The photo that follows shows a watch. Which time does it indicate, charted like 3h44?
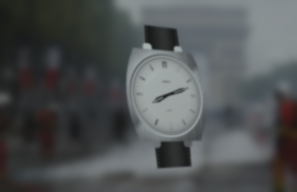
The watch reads 8h12
